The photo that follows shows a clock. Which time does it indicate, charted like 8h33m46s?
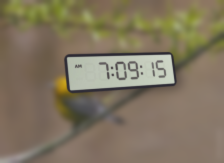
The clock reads 7h09m15s
